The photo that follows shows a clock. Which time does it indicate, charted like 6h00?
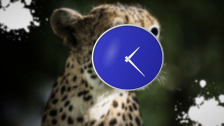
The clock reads 1h23
